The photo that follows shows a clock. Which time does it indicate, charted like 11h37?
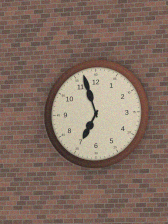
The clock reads 6h57
